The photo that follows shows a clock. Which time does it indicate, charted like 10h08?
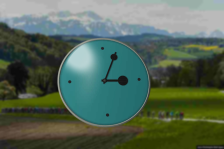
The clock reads 3h04
